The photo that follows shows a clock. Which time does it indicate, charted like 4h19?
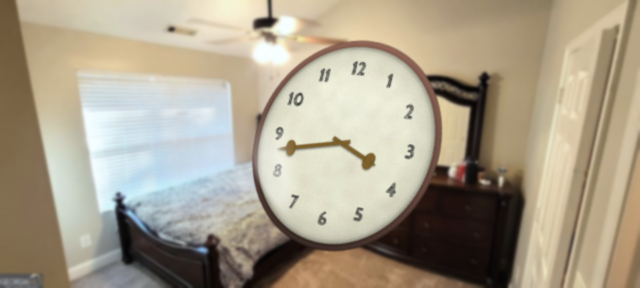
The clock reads 3h43
